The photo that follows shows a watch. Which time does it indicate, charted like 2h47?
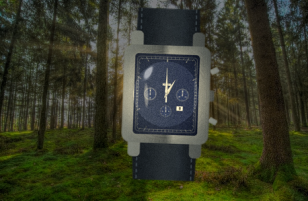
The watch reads 1h00
